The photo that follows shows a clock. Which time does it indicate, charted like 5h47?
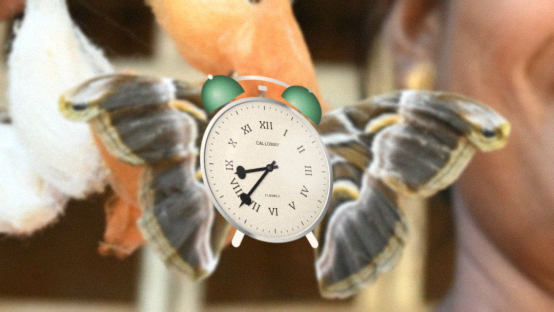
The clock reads 8h37
